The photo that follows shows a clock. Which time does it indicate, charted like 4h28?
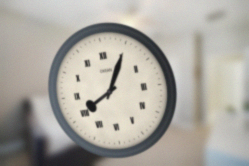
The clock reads 8h05
